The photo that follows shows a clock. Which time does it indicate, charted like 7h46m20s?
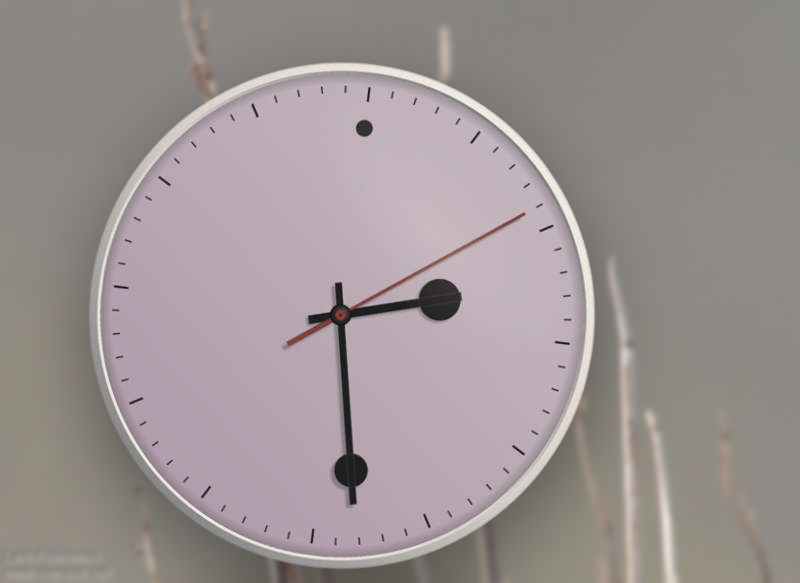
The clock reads 2h28m09s
